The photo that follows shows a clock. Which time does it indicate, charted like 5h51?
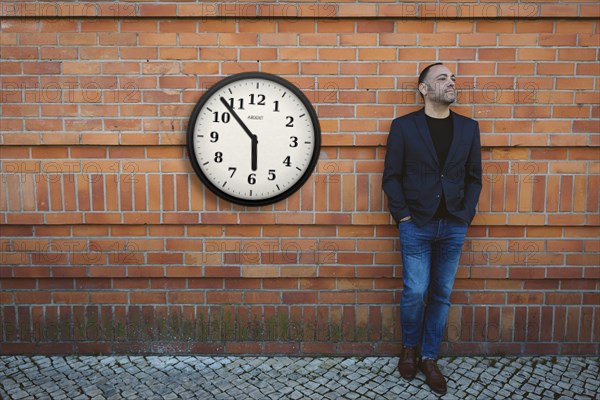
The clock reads 5h53
